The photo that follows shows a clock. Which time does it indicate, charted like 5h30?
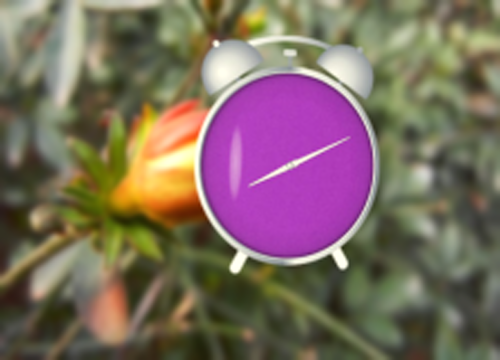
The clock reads 8h11
